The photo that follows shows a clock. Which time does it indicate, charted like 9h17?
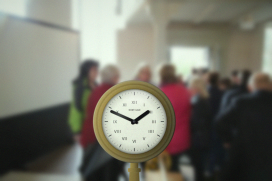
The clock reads 1h49
